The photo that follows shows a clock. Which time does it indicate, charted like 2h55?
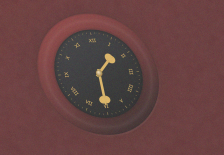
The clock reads 1h30
